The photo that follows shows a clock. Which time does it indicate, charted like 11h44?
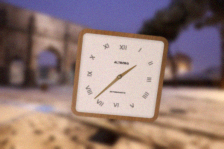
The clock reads 1h37
